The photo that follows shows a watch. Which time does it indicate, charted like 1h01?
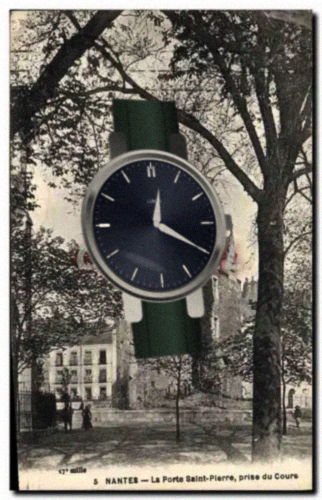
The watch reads 12h20
